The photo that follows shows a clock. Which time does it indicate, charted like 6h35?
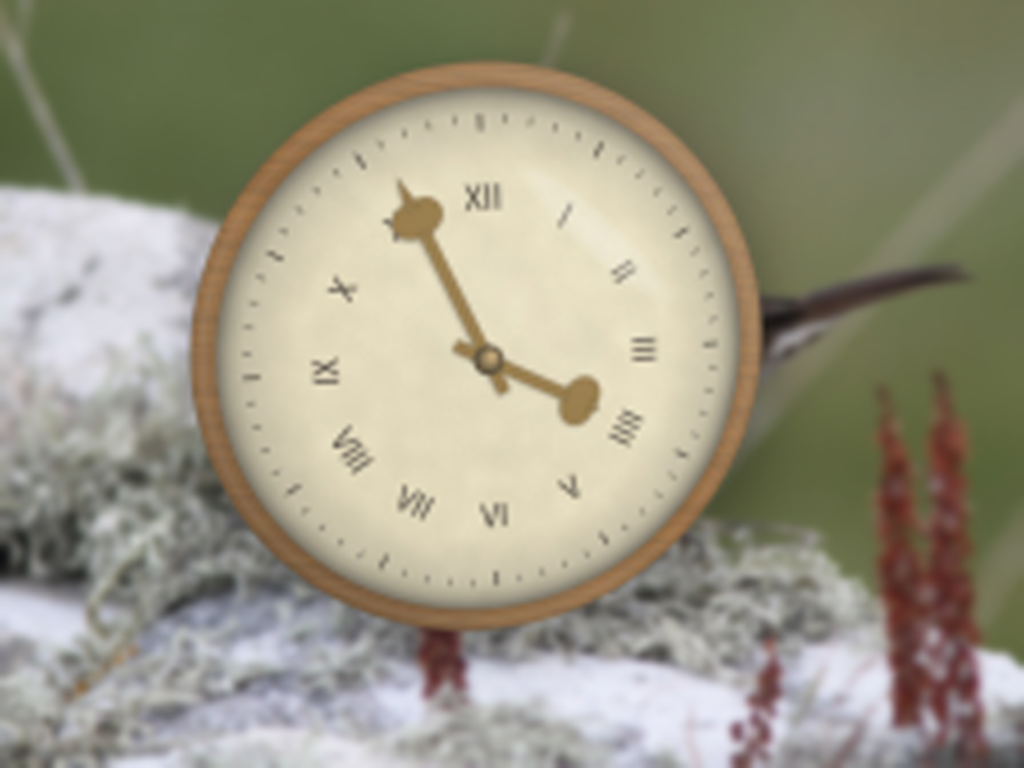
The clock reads 3h56
